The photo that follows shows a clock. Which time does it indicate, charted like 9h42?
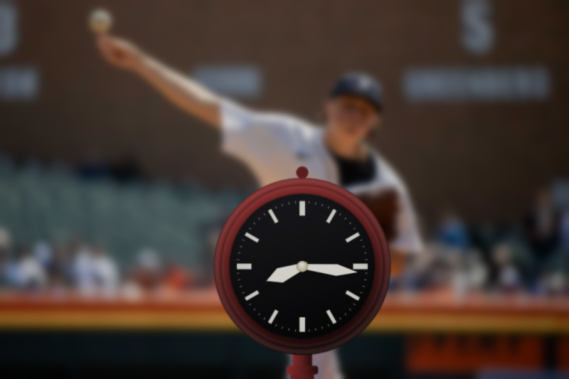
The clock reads 8h16
